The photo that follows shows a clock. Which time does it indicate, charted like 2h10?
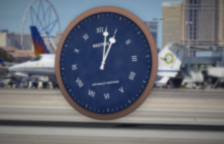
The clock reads 1h02
